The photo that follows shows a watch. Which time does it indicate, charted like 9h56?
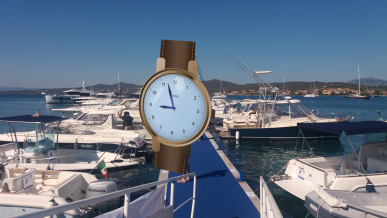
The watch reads 8h57
